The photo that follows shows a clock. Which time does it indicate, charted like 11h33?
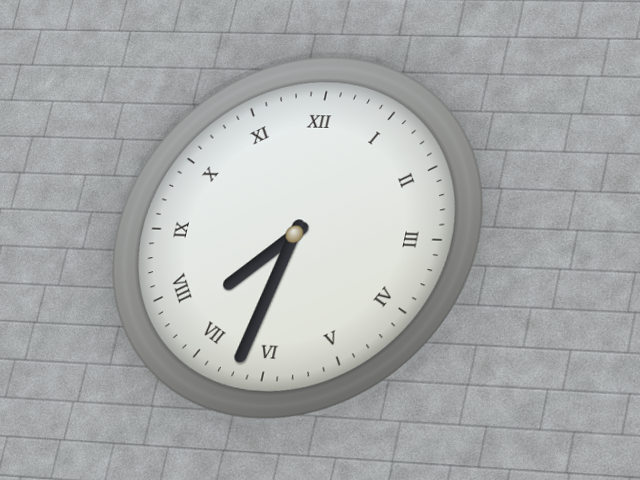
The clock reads 7h32
